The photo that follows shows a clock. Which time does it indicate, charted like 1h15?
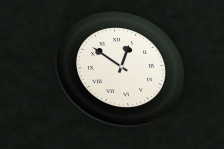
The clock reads 12h52
